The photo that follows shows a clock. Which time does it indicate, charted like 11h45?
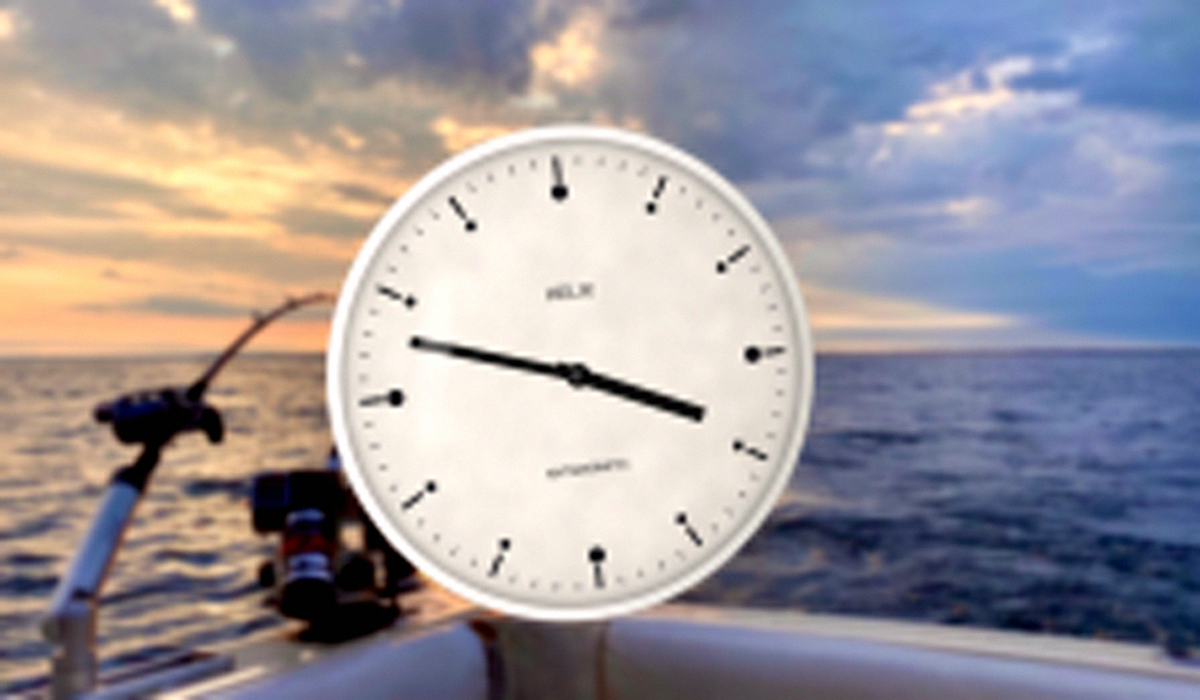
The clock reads 3h48
